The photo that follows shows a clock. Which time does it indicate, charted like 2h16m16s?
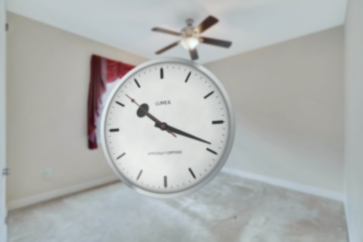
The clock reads 10h18m52s
